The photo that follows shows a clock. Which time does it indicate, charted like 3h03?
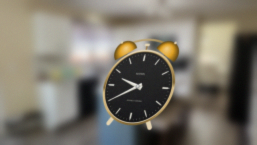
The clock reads 9h40
